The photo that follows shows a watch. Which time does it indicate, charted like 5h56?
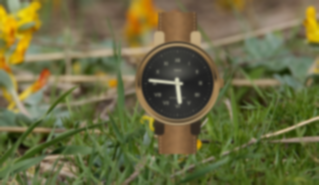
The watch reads 5h46
